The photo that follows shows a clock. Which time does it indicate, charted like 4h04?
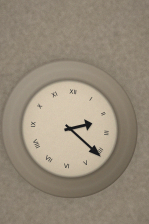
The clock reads 2h21
